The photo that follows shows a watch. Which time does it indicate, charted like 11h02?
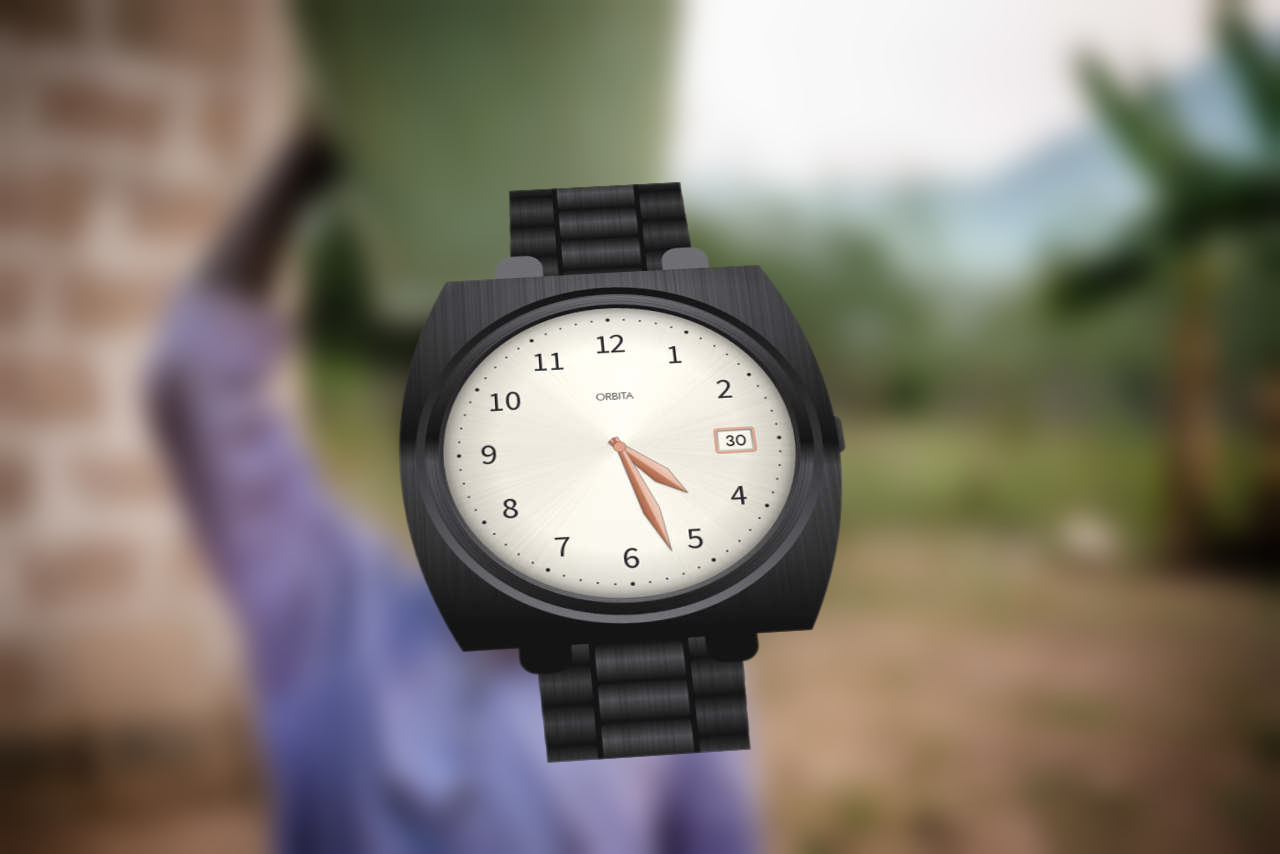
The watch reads 4h27
